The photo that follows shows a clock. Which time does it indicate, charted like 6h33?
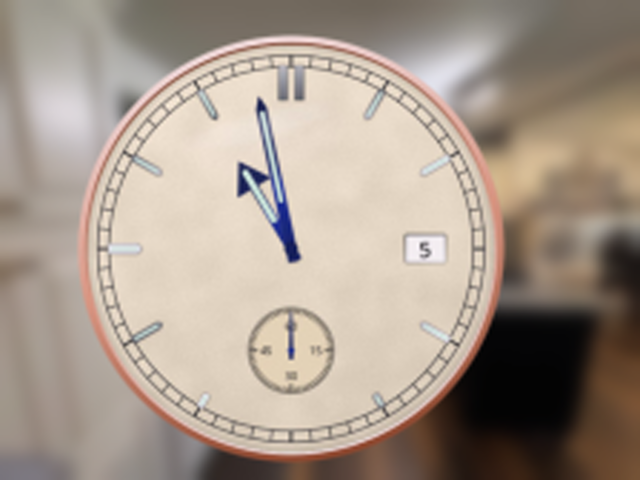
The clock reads 10h58
